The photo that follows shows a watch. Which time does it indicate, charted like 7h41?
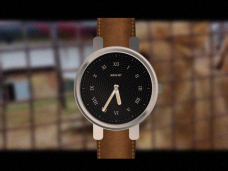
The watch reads 5h35
